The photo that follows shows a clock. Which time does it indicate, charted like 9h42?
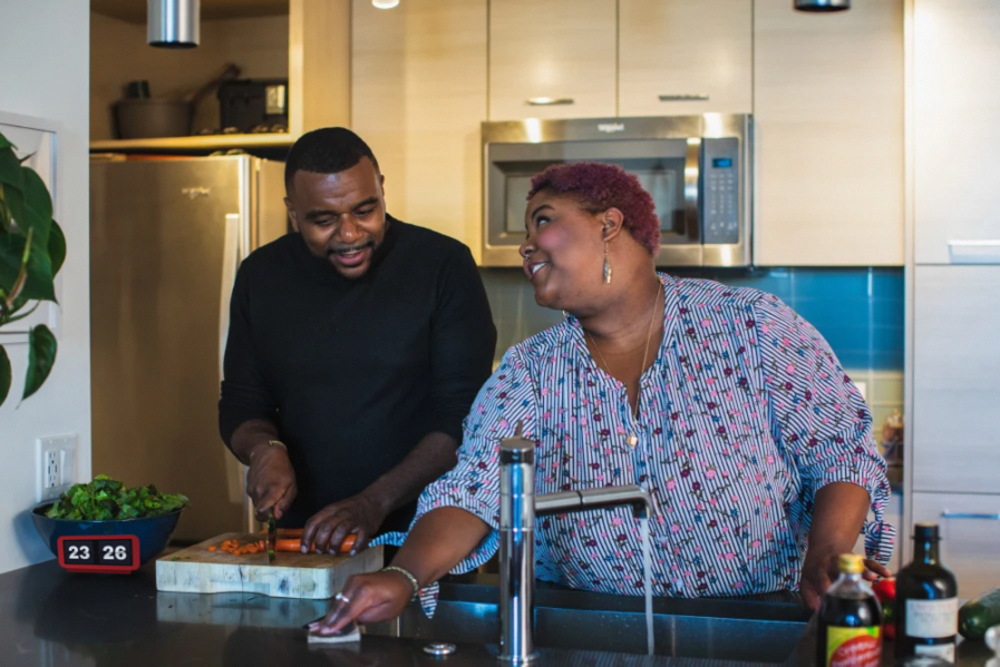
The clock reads 23h26
